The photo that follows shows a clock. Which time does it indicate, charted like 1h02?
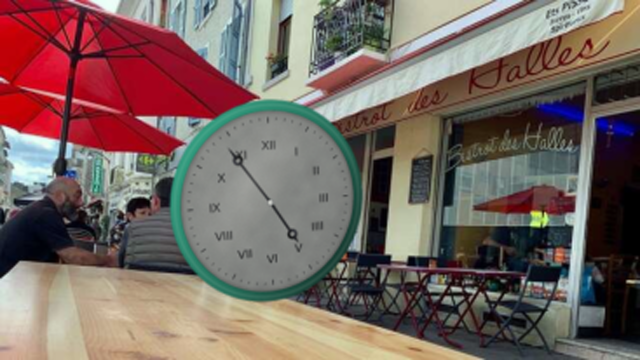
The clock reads 4h54
